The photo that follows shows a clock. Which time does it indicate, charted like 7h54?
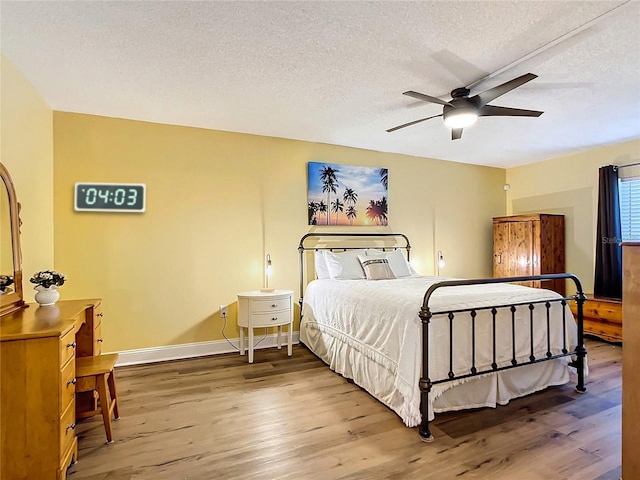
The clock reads 4h03
